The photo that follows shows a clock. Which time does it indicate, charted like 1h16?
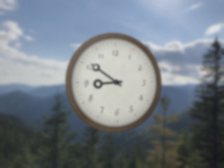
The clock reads 8h51
